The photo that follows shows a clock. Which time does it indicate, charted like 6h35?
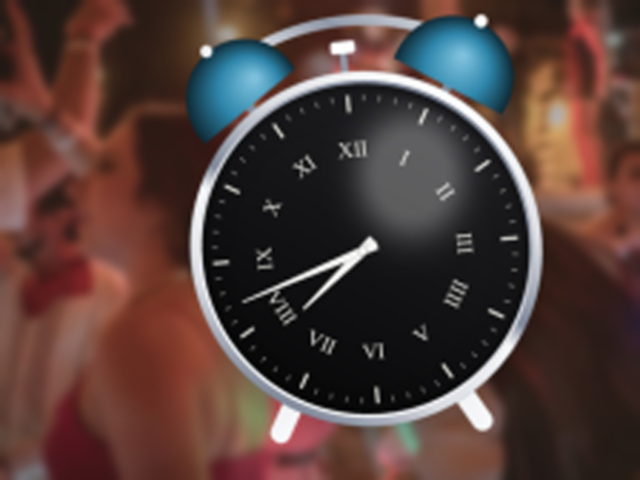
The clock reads 7h42
